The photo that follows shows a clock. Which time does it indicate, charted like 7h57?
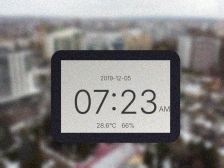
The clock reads 7h23
